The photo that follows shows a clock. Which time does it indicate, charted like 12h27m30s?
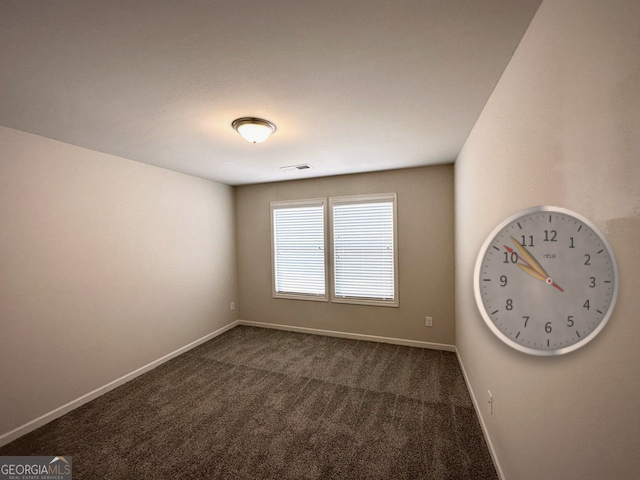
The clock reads 9h52m51s
